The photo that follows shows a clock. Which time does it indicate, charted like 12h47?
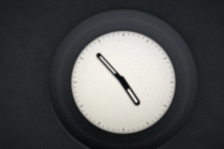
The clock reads 4h53
